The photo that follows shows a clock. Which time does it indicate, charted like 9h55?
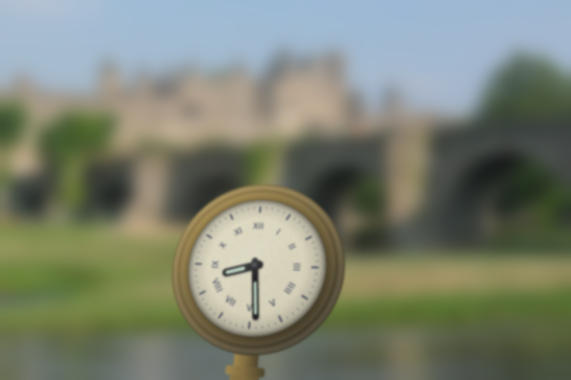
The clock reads 8h29
